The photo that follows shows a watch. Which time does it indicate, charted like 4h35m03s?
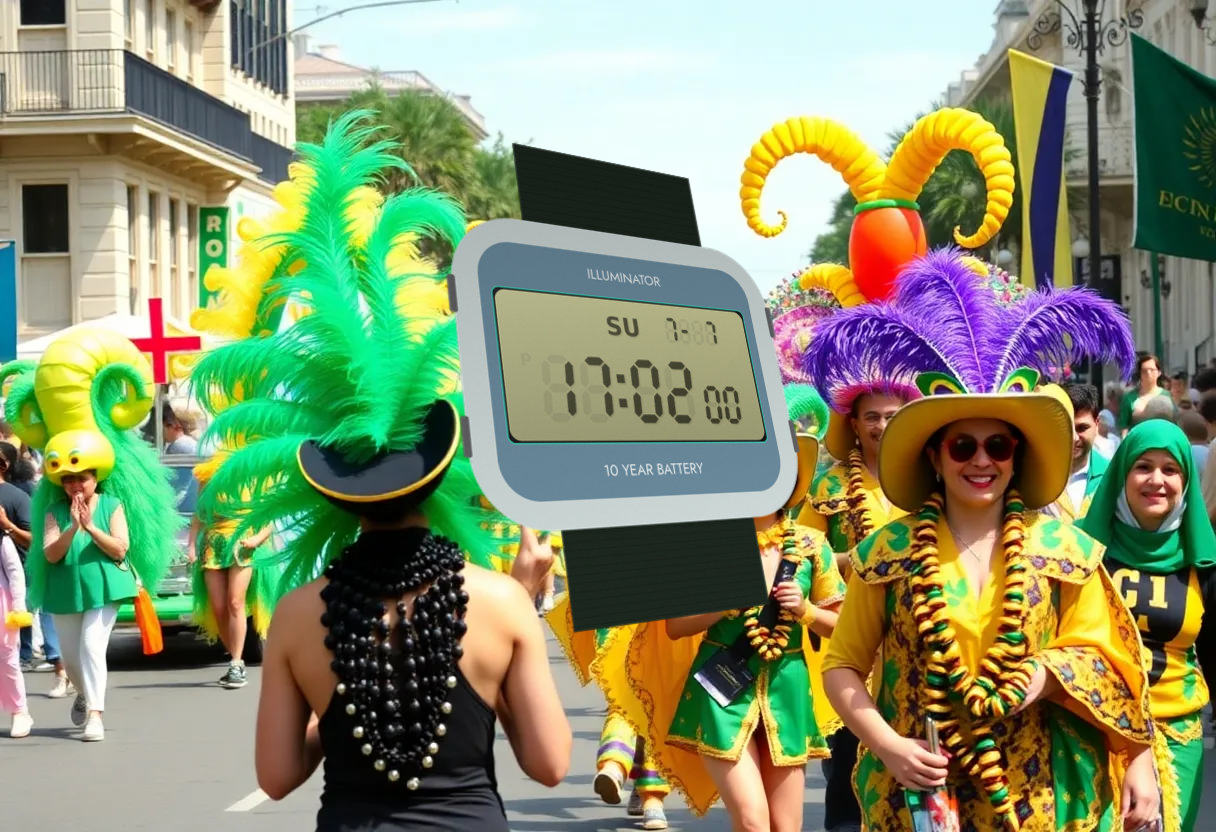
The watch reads 17h02m00s
